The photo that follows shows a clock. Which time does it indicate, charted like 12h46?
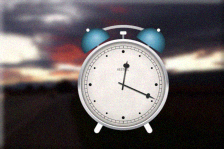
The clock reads 12h19
